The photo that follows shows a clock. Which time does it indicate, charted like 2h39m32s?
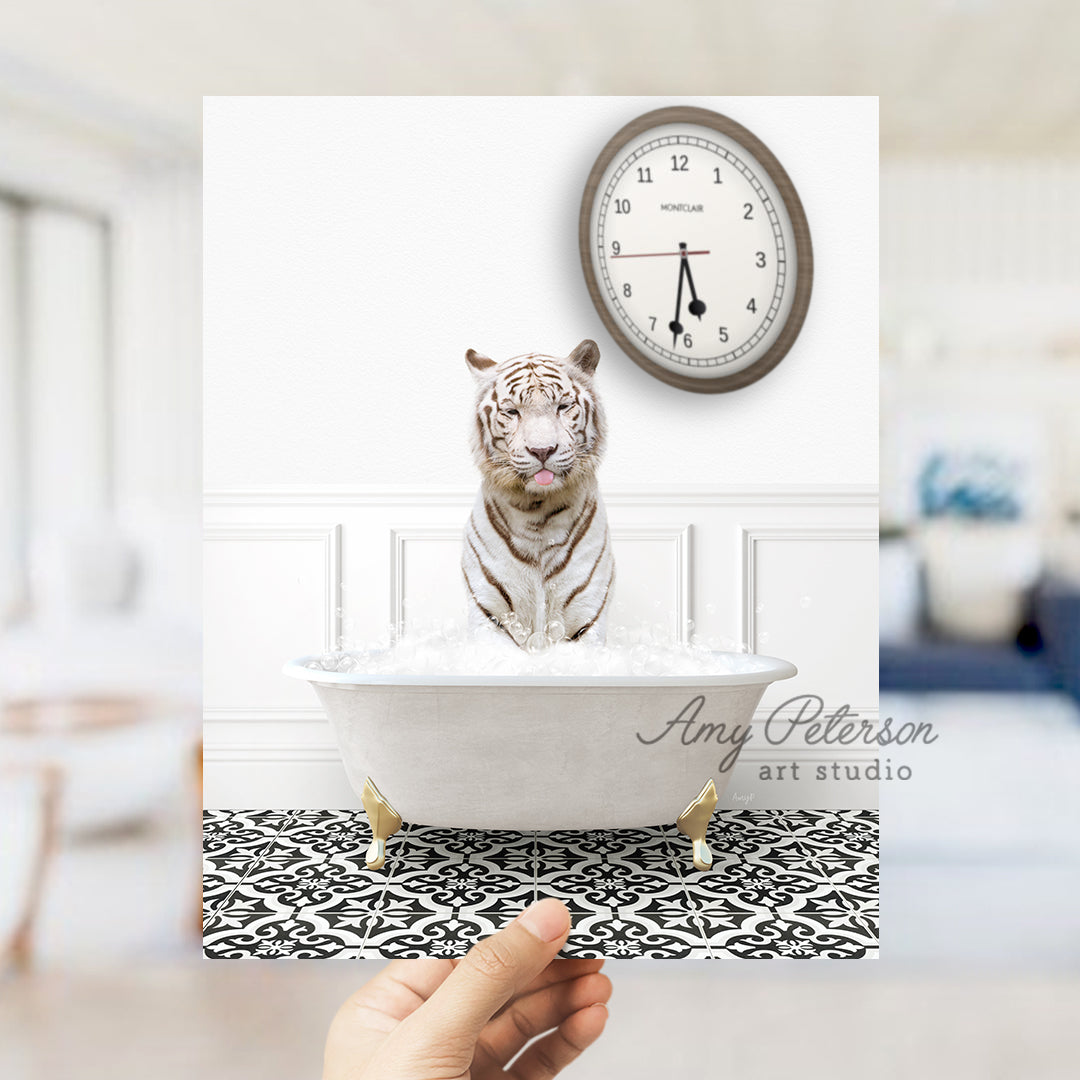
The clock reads 5h31m44s
